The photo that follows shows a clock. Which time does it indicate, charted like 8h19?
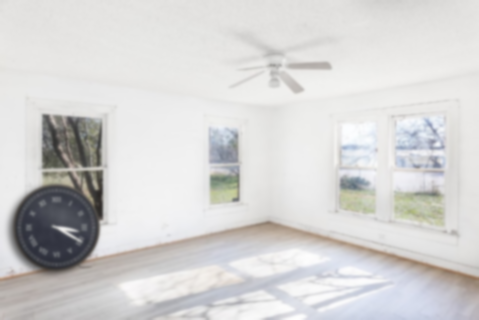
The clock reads 3h20
